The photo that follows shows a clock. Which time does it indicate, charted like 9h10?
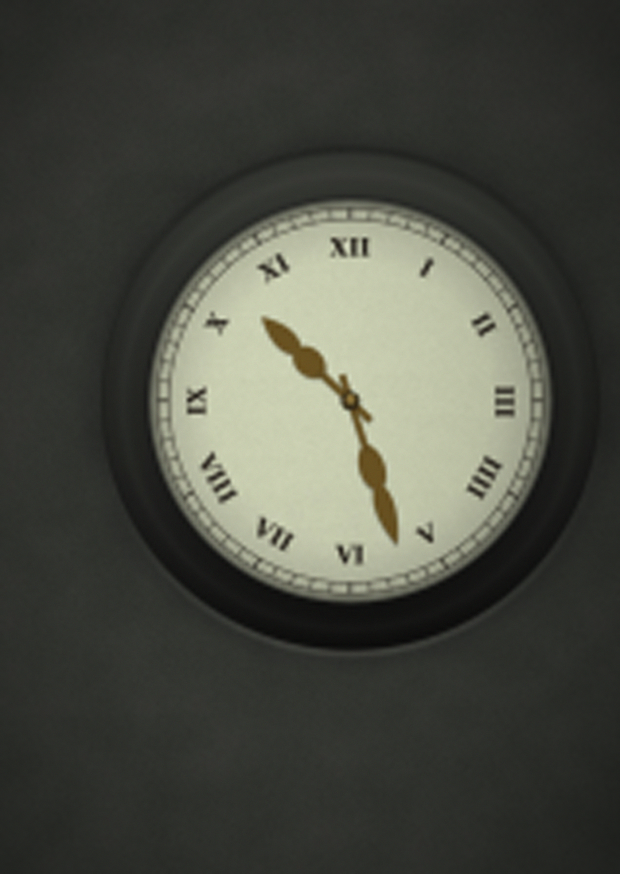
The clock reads 10h27
